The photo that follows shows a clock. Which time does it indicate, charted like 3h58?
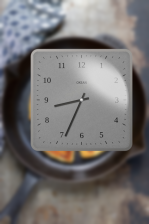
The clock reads 8h34
